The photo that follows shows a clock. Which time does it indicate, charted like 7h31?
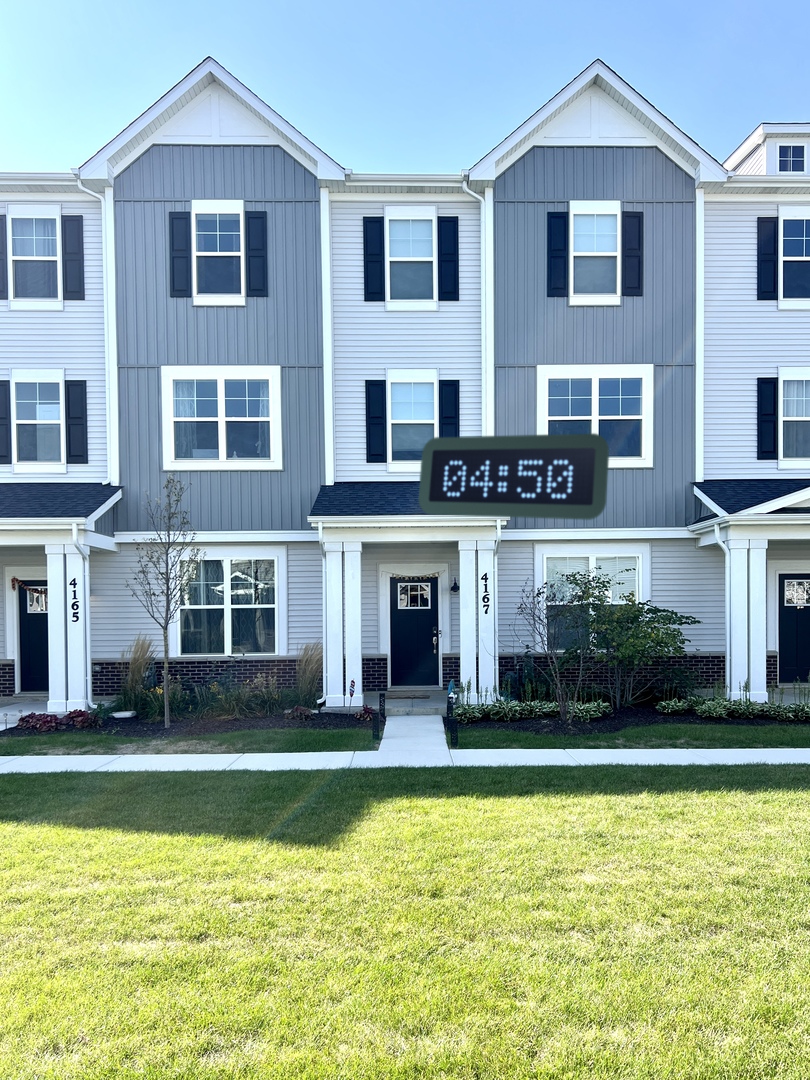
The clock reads 4h50
